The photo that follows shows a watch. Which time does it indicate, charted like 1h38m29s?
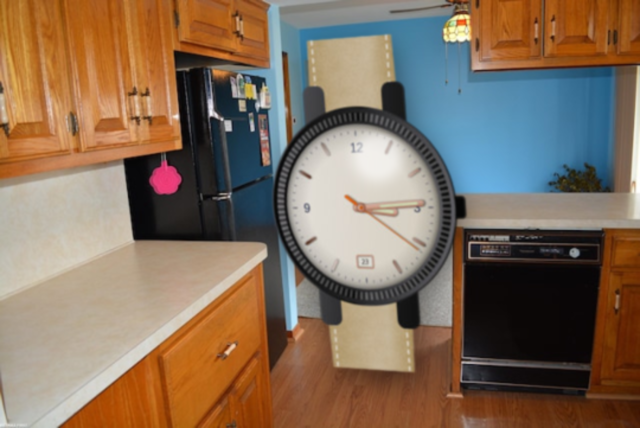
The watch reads 3h14m21s
